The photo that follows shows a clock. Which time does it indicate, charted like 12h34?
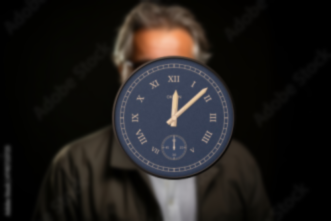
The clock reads 12h08
